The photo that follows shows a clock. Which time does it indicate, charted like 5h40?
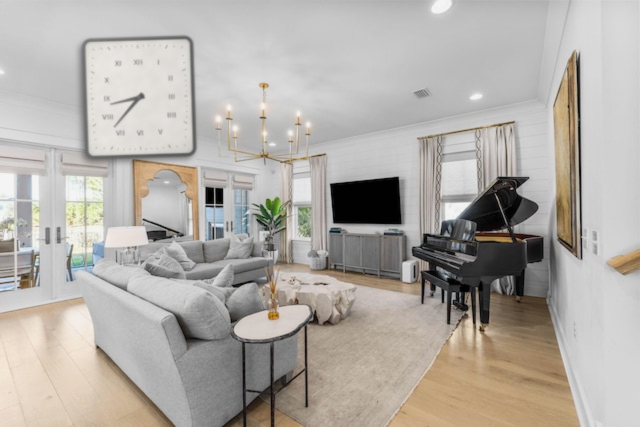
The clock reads 8h37
